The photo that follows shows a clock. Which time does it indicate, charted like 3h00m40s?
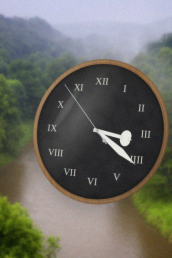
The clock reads 3h20m53s
